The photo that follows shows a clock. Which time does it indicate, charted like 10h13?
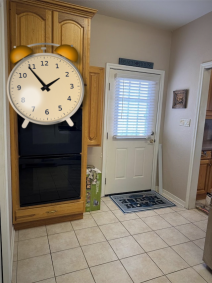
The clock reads 1h54
